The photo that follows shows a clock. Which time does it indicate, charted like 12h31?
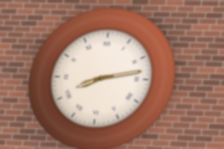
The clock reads 8h13
